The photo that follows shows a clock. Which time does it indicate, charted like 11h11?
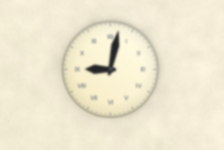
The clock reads 9h02
